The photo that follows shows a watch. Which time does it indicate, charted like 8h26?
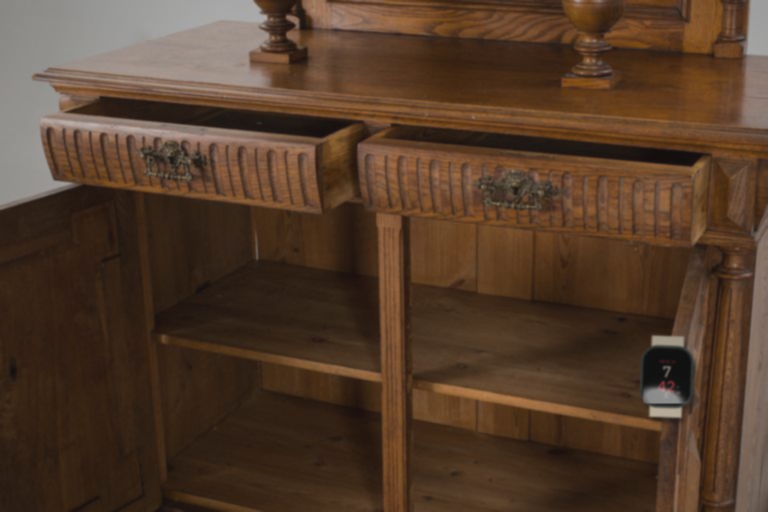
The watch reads 7h42
